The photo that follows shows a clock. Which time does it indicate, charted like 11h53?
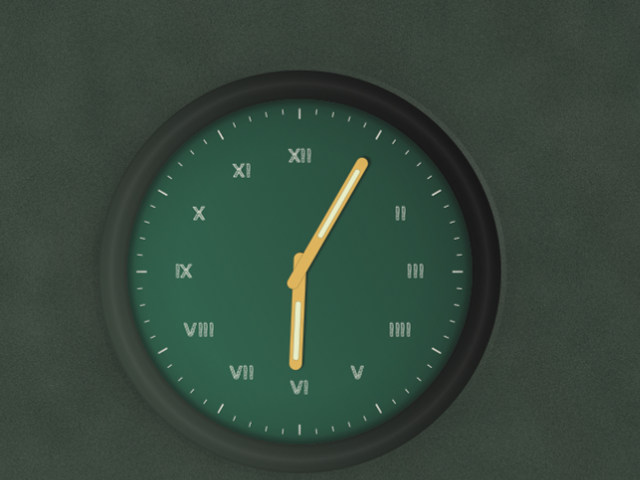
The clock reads 6h05
